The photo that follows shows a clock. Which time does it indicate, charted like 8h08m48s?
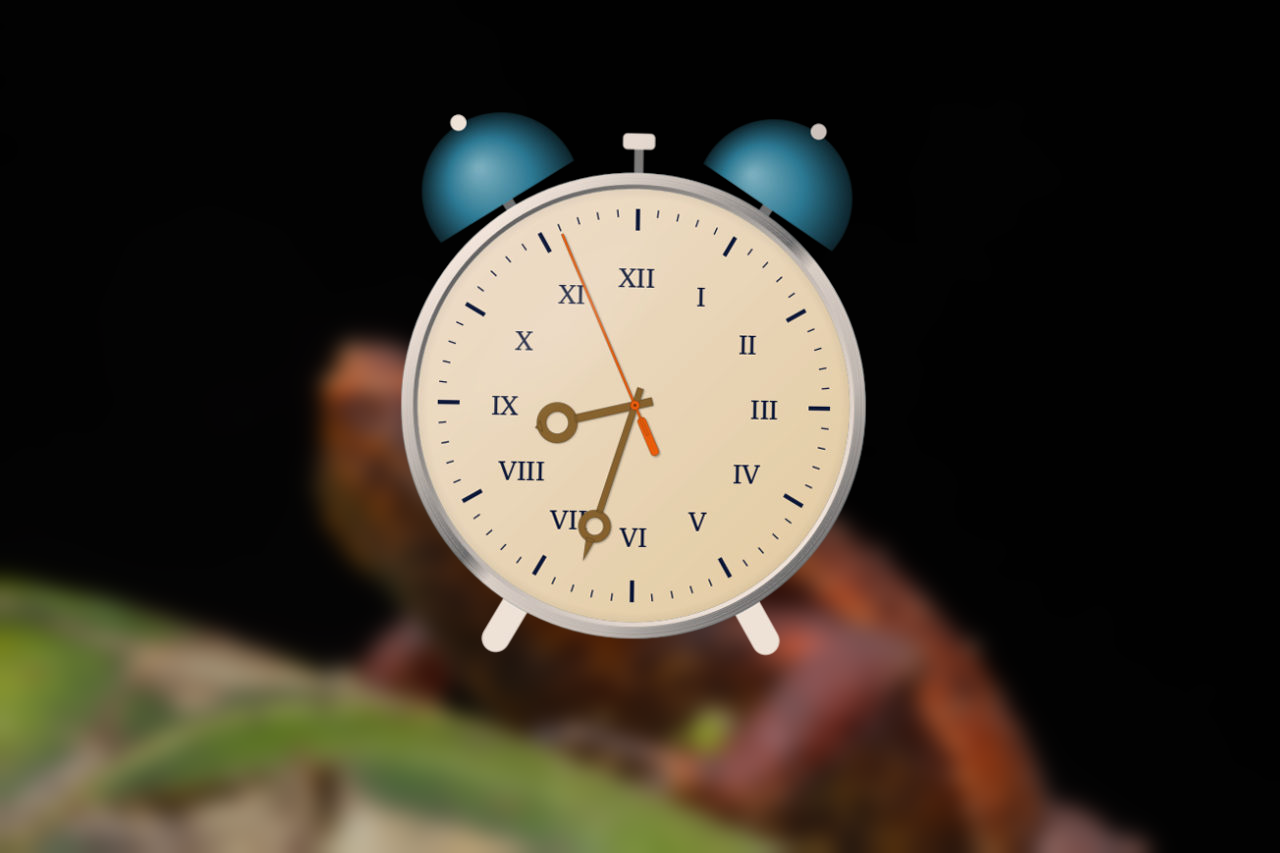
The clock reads 8h32m56s
